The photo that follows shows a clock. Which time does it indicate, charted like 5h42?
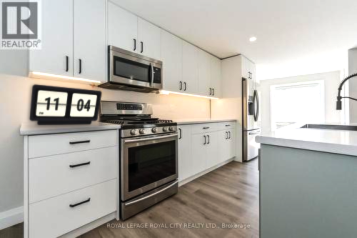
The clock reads 11h04
